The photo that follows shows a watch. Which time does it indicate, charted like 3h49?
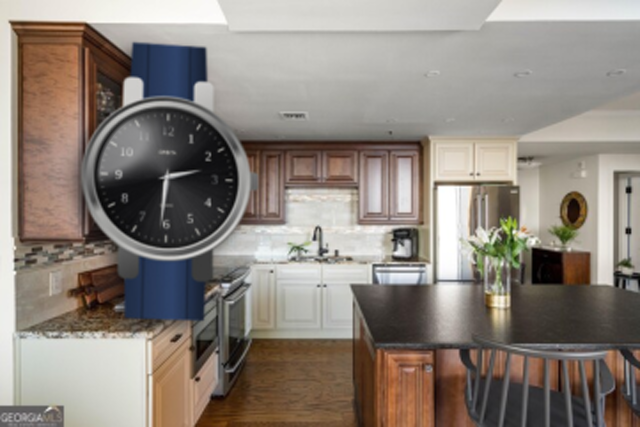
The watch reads 2h31
